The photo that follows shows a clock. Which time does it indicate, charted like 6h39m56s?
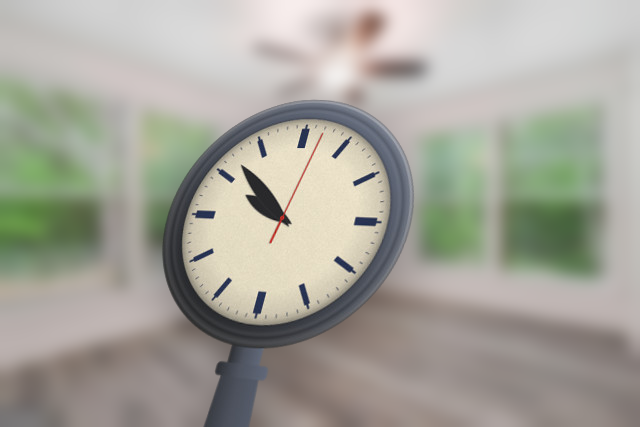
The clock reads 9h52m02s
